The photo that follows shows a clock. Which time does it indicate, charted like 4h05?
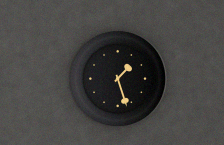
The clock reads 1h27
